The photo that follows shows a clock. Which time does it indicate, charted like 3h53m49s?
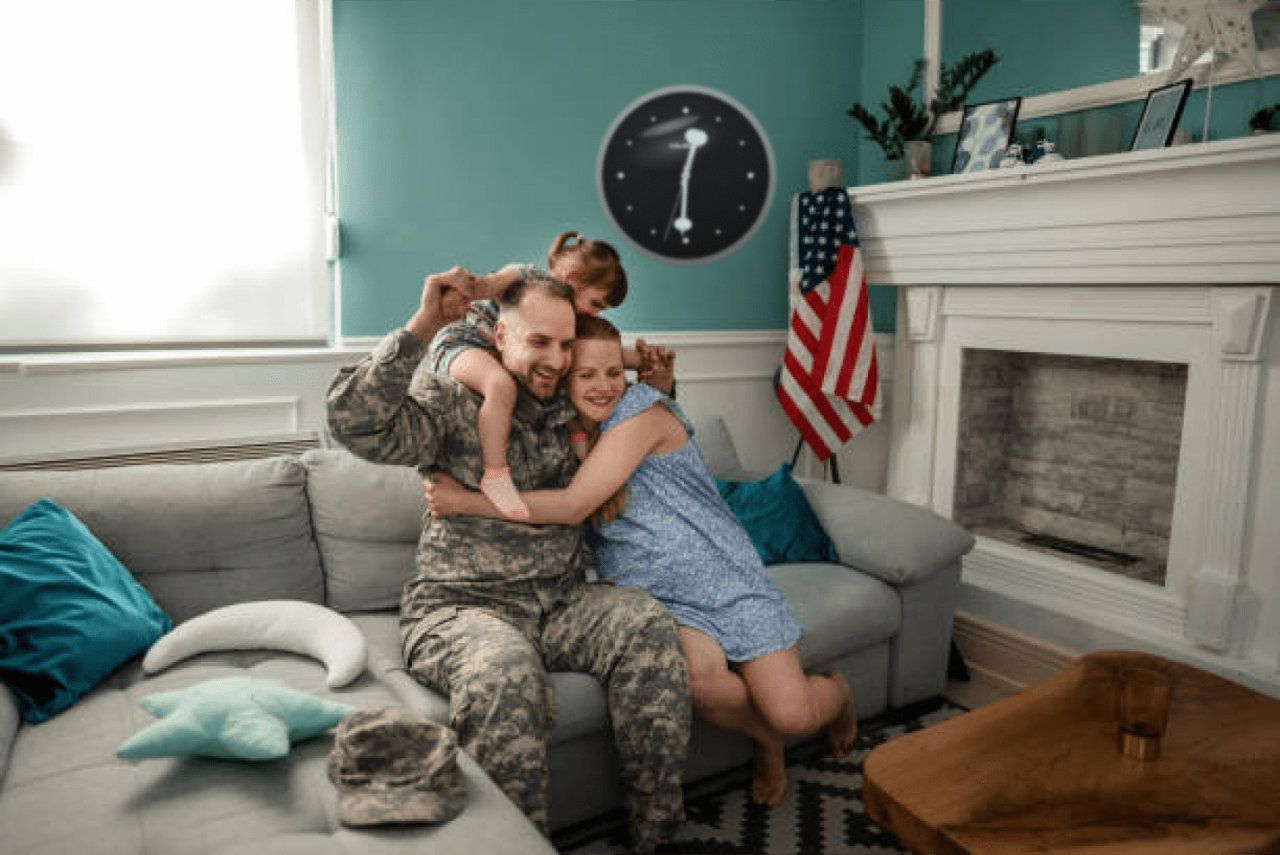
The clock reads 12h30m33s
